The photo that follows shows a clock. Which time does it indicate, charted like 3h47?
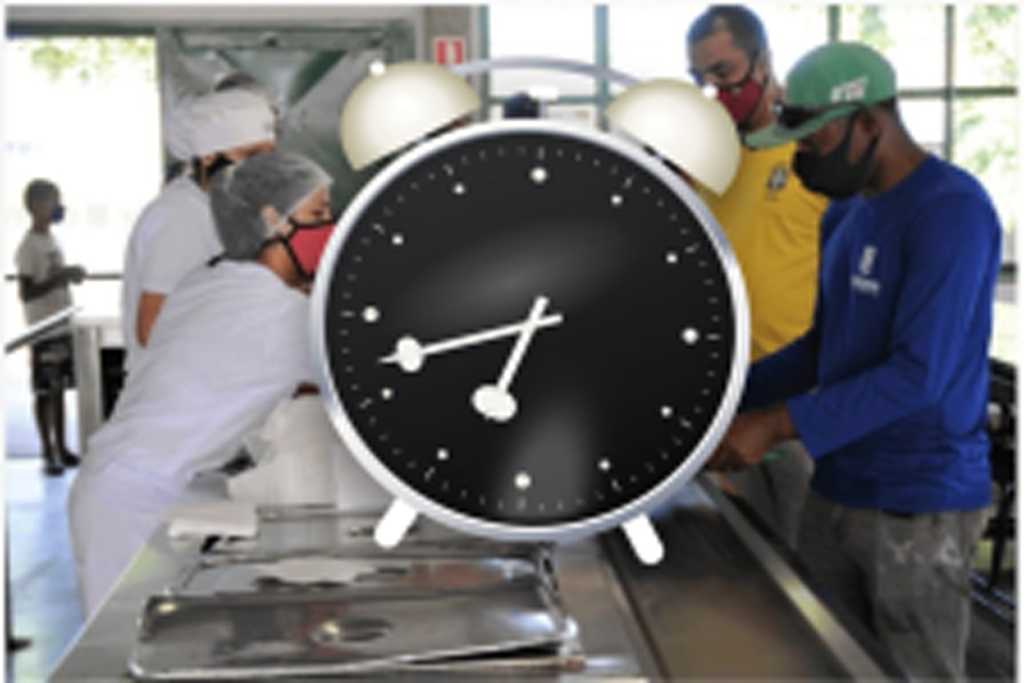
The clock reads 6h42
